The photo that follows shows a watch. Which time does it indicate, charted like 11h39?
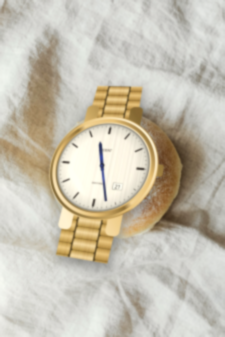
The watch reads 11h27
